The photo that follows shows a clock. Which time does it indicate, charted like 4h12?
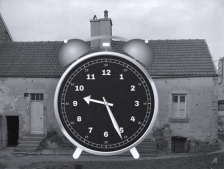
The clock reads 9h26
